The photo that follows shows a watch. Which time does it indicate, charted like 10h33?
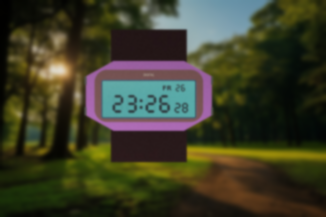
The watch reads 23h26
